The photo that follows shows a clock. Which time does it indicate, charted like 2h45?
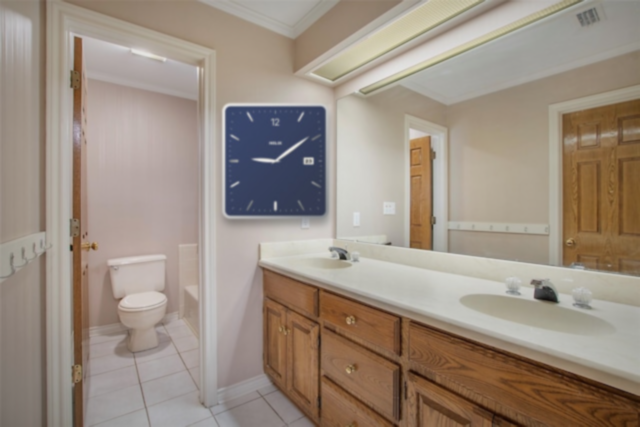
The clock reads 9h09
